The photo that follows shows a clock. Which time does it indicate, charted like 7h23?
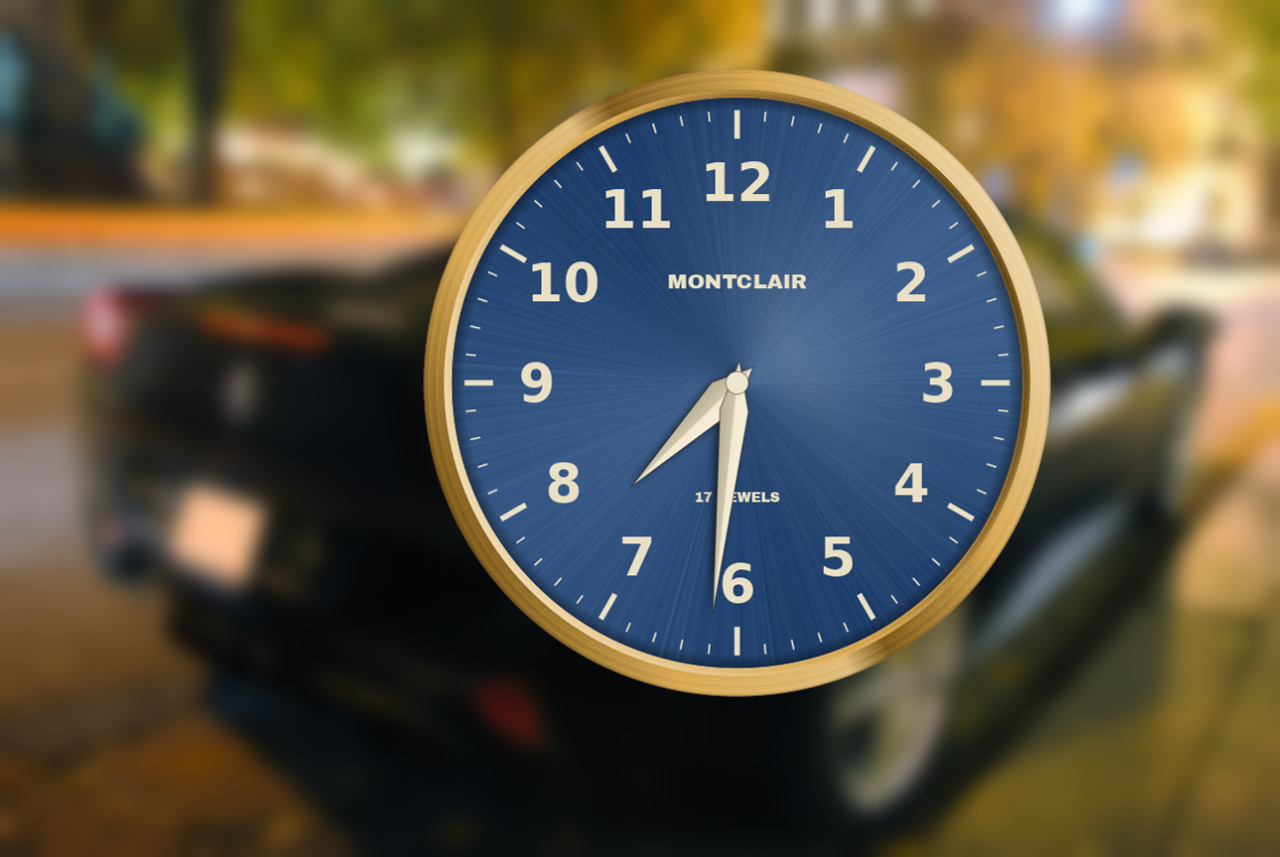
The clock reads 7h31
